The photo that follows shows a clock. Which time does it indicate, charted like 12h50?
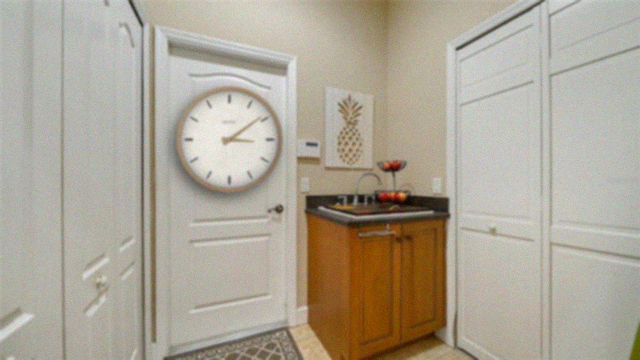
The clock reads 3h09
